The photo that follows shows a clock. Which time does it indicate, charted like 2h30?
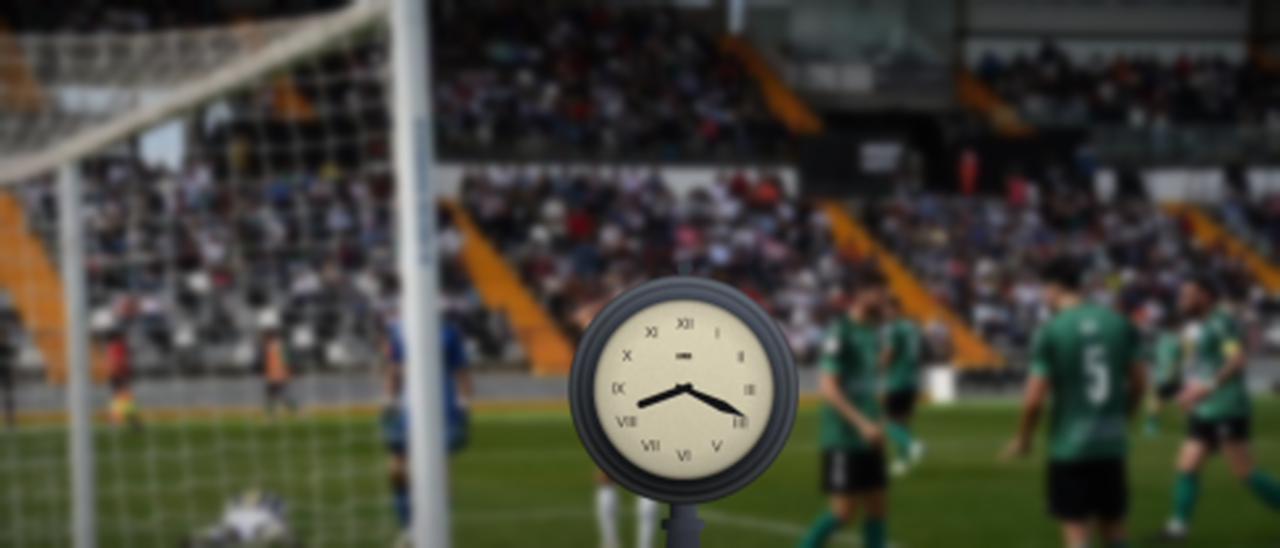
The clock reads 8h19
